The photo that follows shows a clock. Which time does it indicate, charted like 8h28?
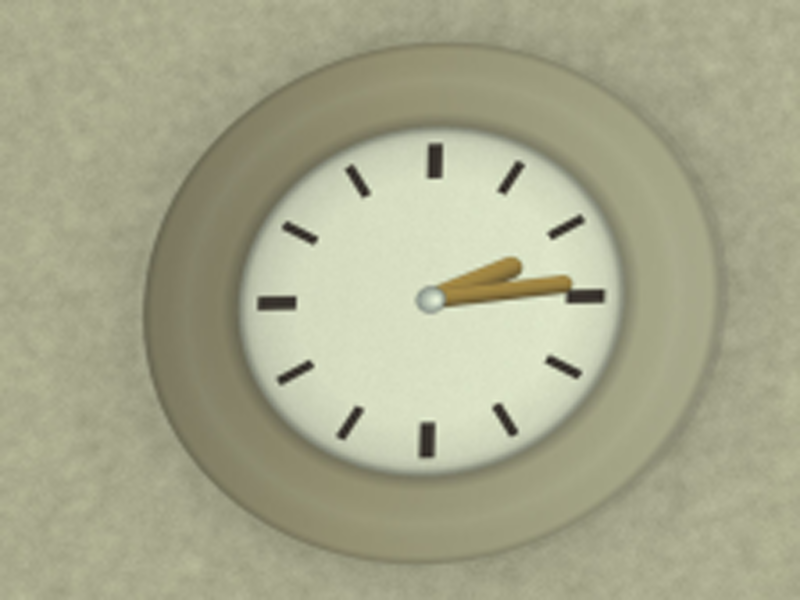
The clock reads 2h14
